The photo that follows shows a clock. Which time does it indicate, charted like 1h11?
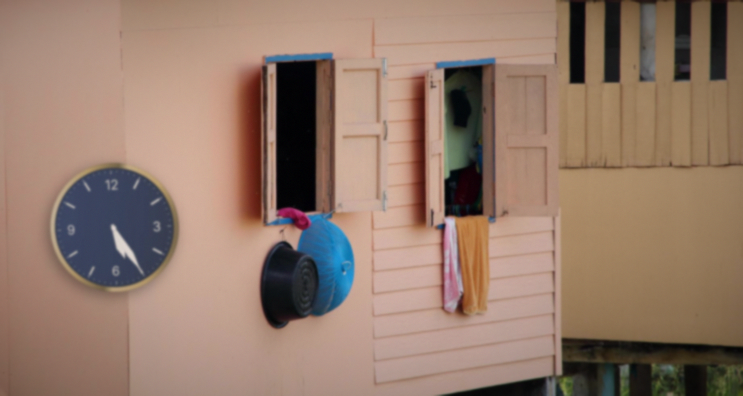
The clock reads 5h25
